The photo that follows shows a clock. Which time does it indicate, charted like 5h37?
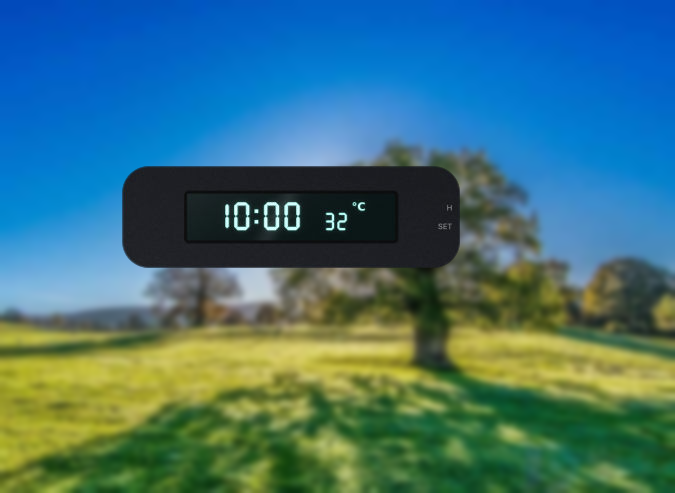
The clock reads 10h00
